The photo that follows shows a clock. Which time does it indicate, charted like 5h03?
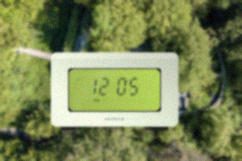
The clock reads 12h05
